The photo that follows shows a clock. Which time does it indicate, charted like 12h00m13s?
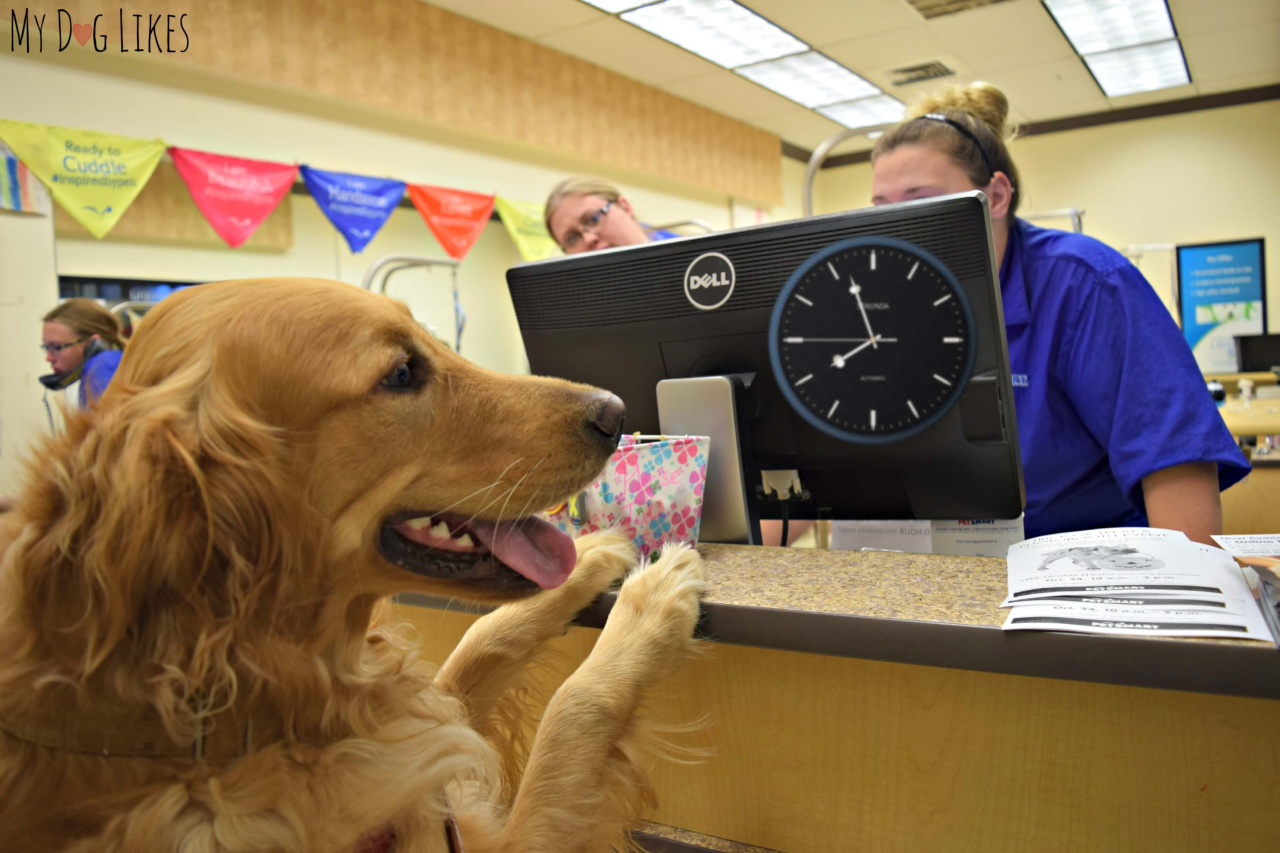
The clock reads 7h56m45s
